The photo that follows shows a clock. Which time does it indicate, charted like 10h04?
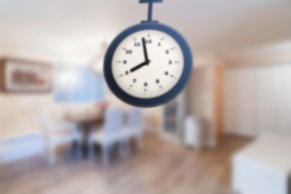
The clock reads 7h58
